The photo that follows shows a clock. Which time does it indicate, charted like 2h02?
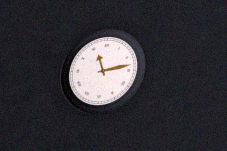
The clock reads 11h13
